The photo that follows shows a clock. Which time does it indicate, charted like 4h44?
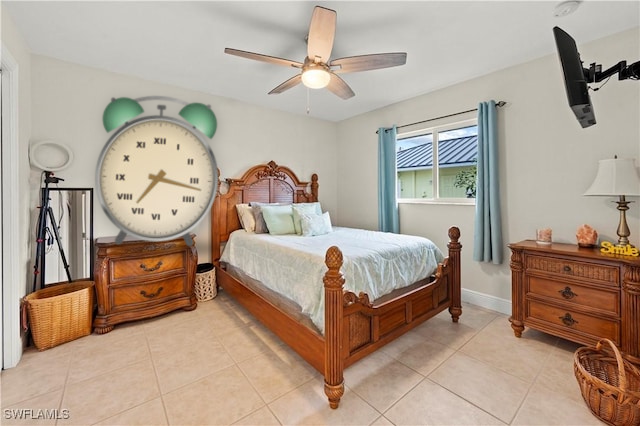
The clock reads 7h17
